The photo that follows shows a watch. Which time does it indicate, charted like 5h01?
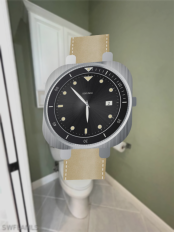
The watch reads 5h53
